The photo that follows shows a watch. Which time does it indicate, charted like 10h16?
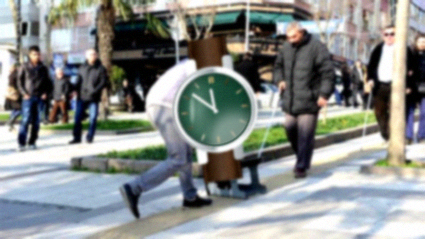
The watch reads 11h52
